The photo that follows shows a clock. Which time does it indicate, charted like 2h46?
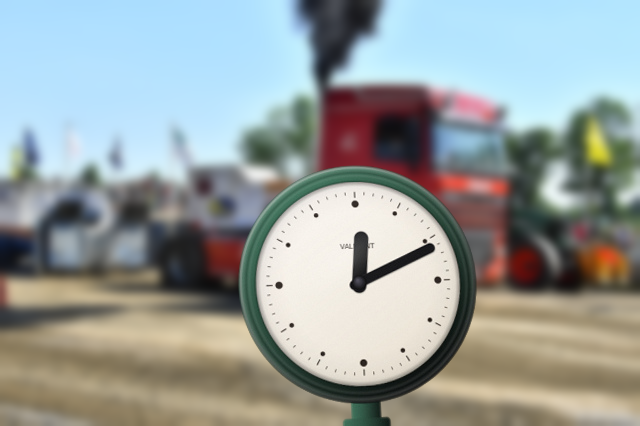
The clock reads 12h11
